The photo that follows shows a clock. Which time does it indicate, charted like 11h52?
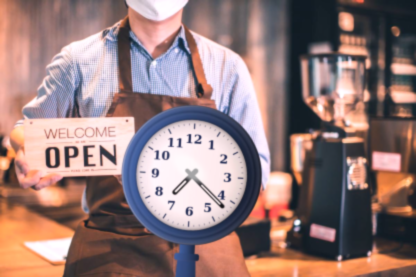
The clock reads 7h22
